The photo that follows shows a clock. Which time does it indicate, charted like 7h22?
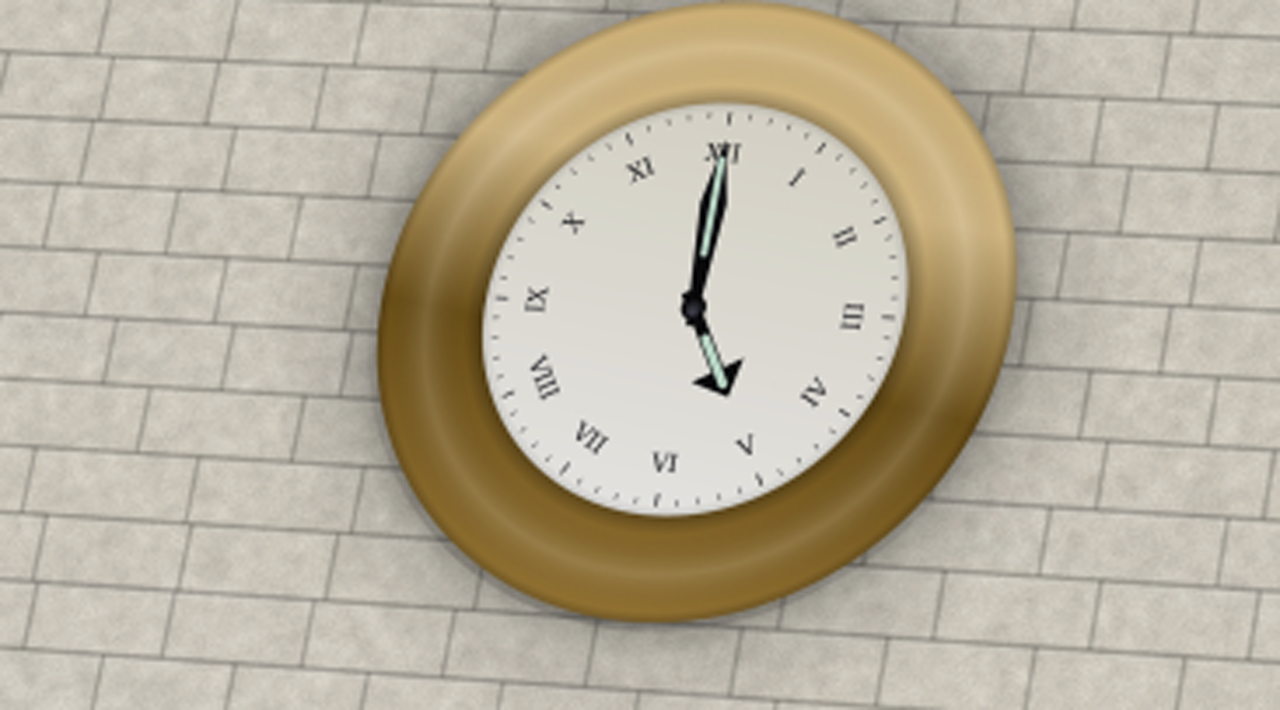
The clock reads 5h00
